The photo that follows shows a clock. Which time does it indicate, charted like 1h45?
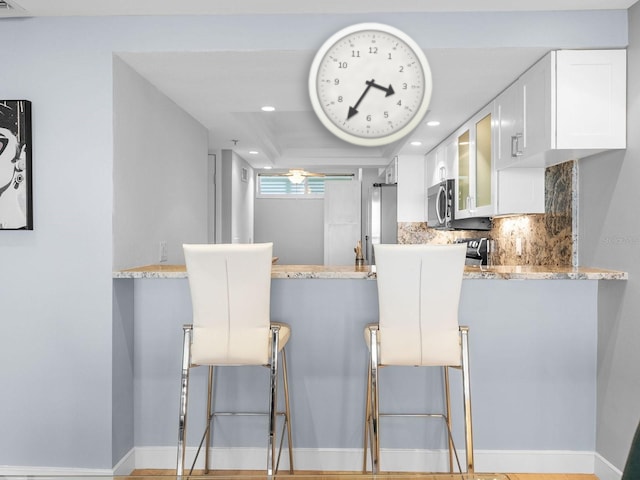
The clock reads 3h35
